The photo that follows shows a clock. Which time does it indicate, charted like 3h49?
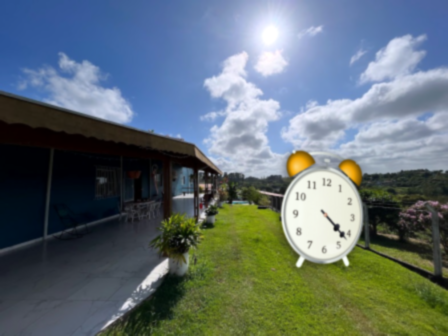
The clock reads 4h22
